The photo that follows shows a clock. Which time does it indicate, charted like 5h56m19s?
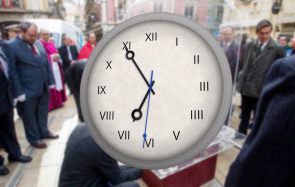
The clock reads 6h54m31s
